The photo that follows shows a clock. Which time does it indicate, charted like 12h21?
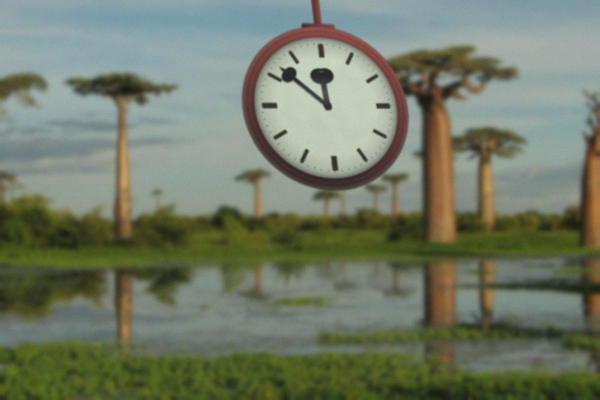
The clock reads 11h52
